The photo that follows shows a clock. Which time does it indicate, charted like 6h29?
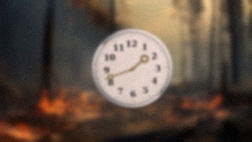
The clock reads 1h42
